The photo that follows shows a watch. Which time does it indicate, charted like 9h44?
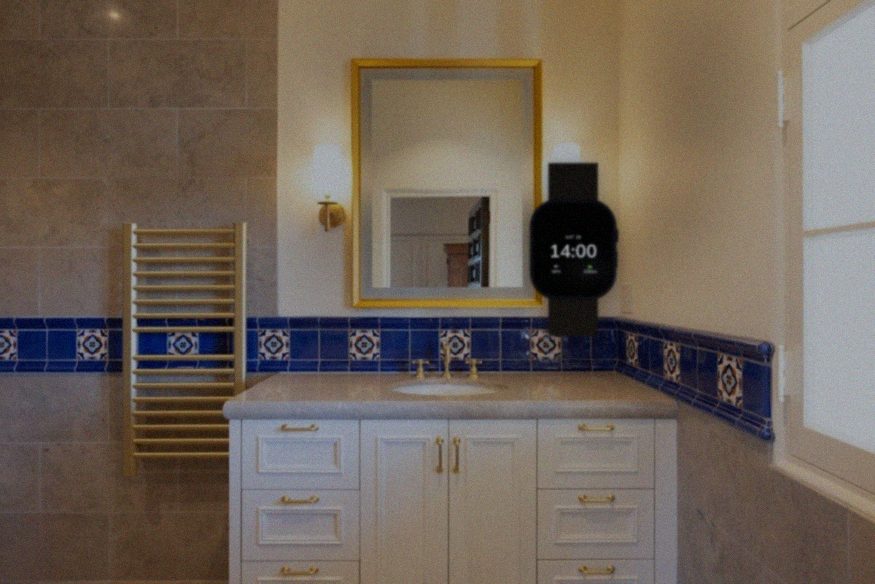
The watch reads 14h00
